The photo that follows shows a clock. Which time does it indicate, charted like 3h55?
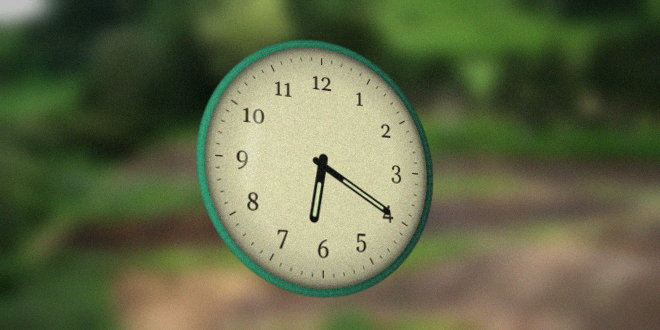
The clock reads 6h20
